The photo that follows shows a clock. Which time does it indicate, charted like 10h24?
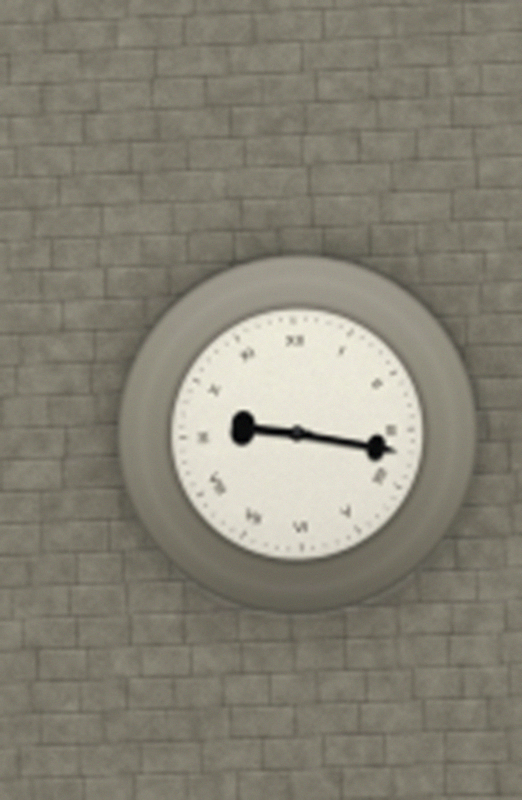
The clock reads 9h17
